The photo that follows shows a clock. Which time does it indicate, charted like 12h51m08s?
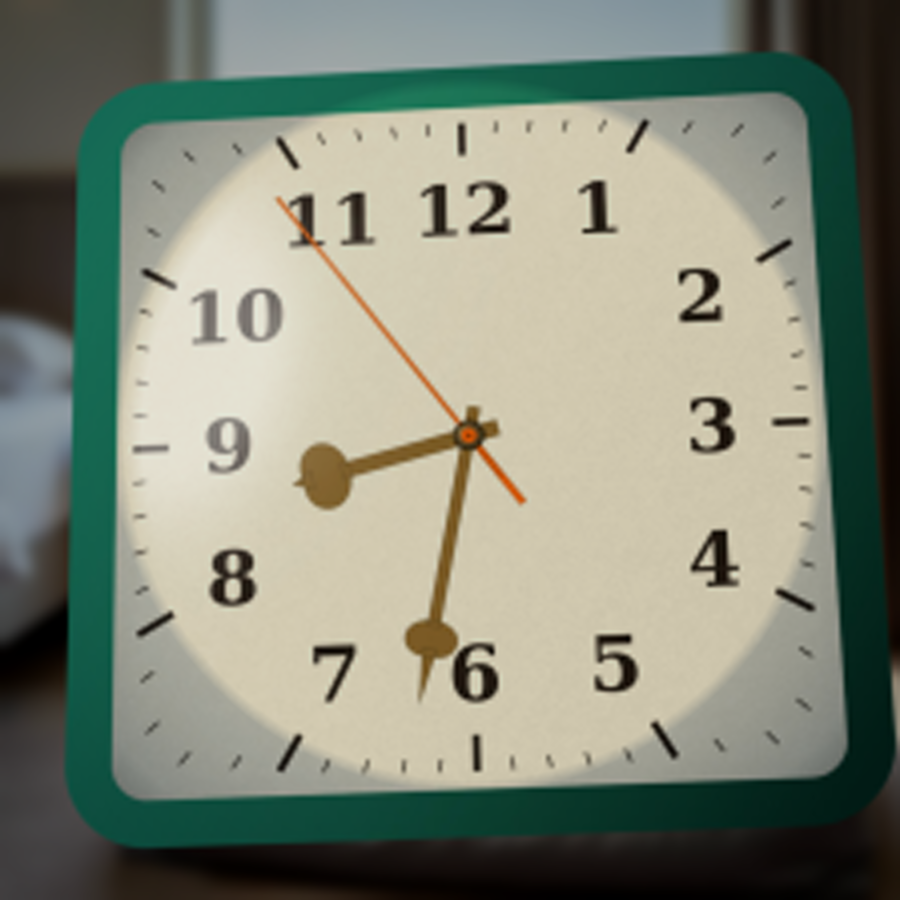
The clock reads 8h31m54s
